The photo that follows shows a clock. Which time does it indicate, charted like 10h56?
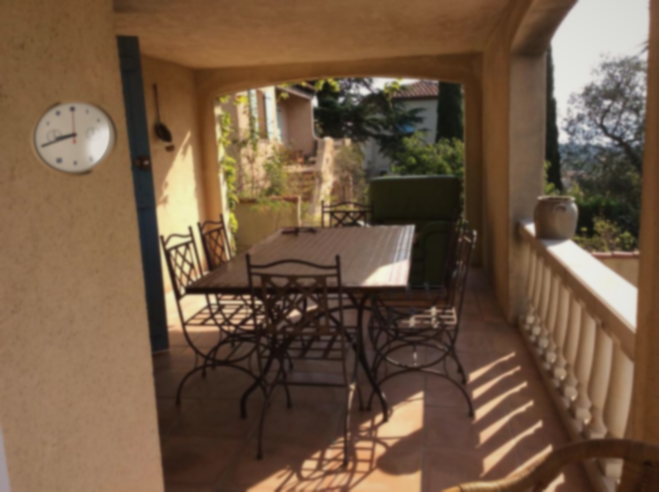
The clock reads 8h42
